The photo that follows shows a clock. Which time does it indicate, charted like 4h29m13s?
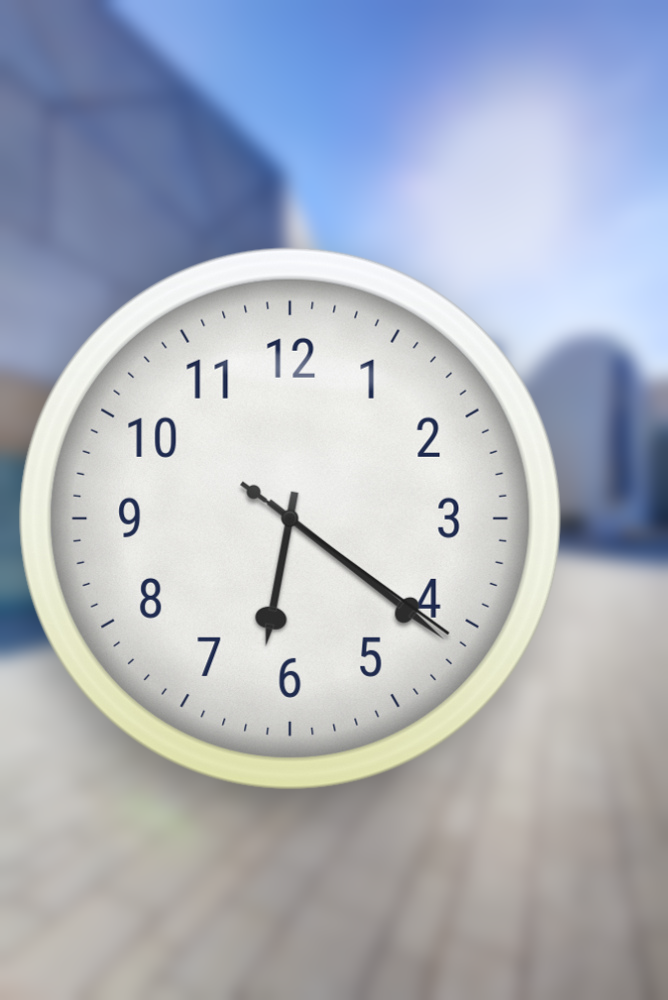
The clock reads 6h21m21s
